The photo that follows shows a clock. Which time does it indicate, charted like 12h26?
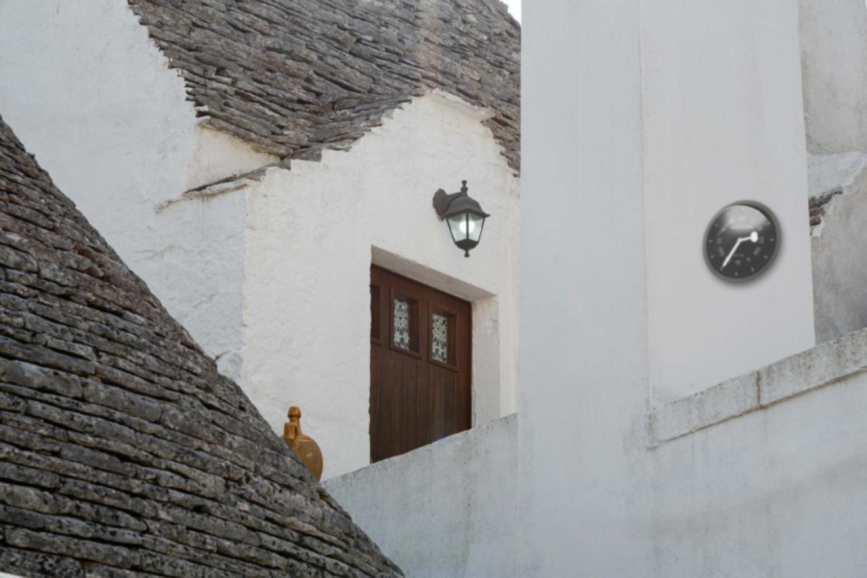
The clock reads 2h35
